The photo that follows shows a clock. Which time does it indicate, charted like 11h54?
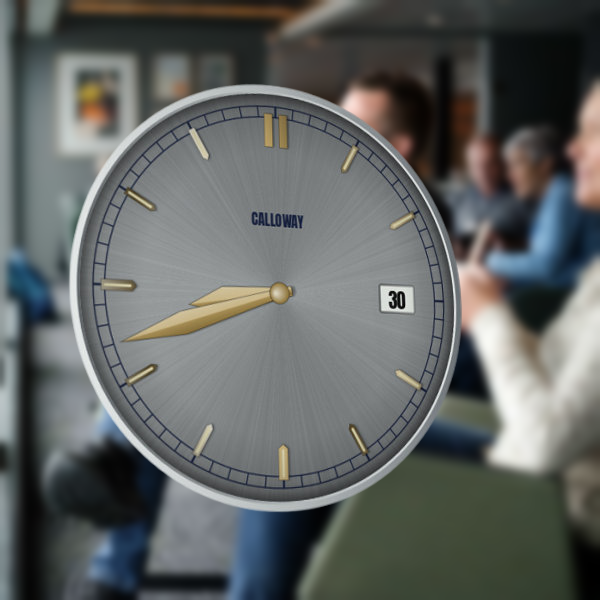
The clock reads 8h42
